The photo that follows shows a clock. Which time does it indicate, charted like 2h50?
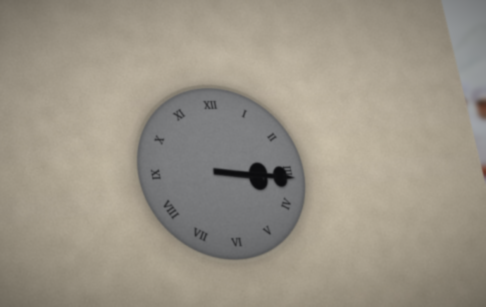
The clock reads 3h16
